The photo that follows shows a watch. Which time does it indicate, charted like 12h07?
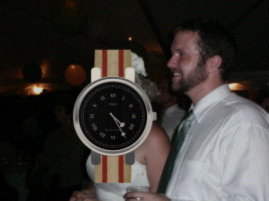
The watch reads 4h25
